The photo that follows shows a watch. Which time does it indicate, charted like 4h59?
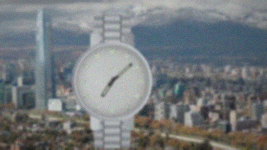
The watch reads 7h08
